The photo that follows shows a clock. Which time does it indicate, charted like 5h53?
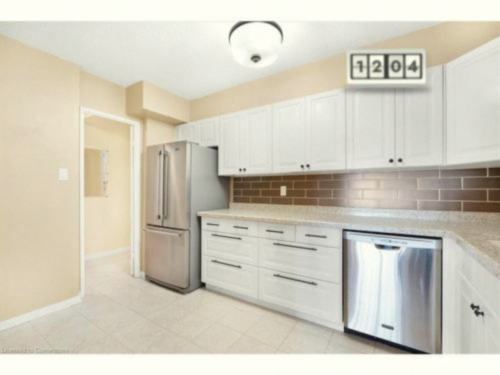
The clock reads 12h04
